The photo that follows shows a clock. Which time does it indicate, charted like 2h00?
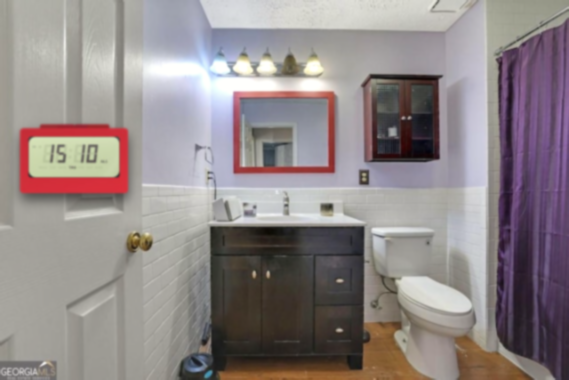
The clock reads 15h10
